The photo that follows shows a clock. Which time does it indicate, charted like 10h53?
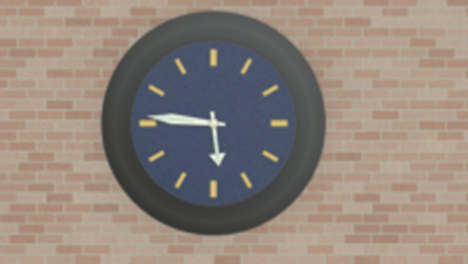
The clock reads 5h46
